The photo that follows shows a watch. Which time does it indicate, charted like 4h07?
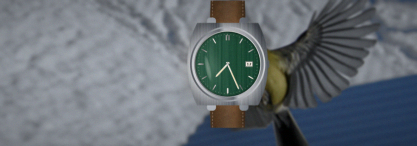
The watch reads 7h26
